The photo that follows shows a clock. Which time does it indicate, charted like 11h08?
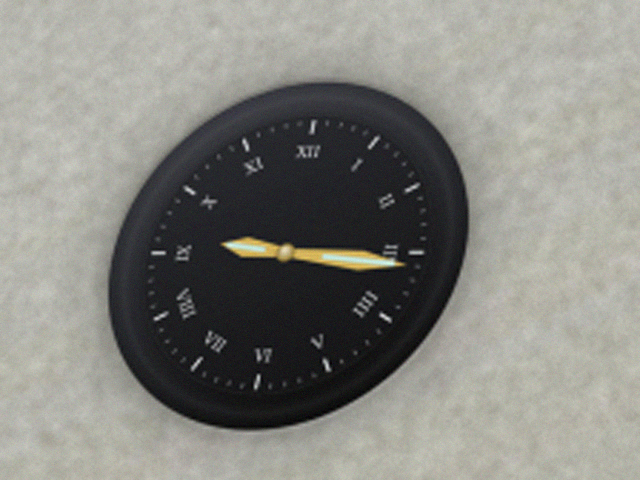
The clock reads 9h16
